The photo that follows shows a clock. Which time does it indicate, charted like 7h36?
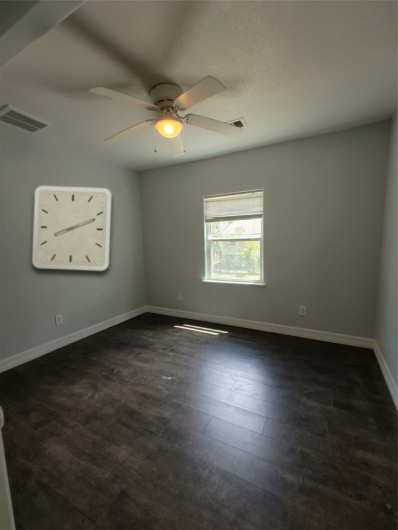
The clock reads 8h11
